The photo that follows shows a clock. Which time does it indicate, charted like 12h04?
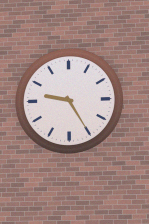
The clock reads 9h25
